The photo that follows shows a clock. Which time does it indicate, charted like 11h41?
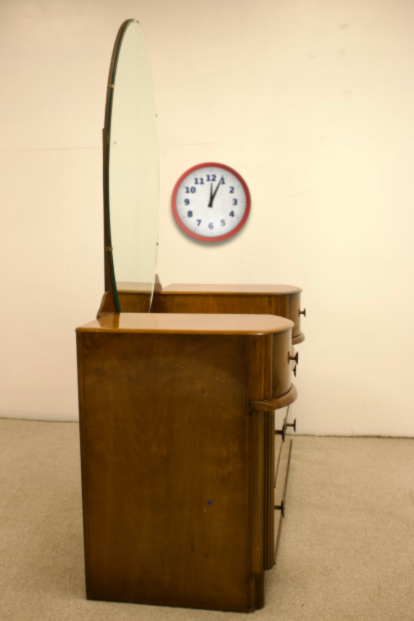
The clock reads 12h04
